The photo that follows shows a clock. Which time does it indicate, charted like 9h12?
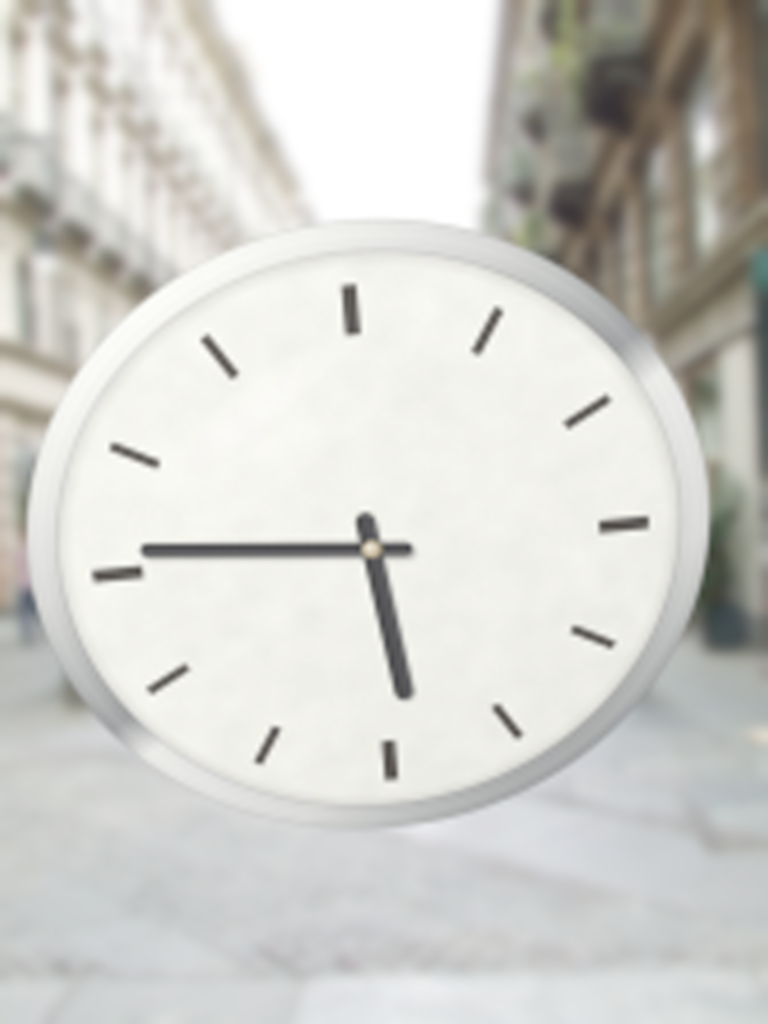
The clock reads 5h46
